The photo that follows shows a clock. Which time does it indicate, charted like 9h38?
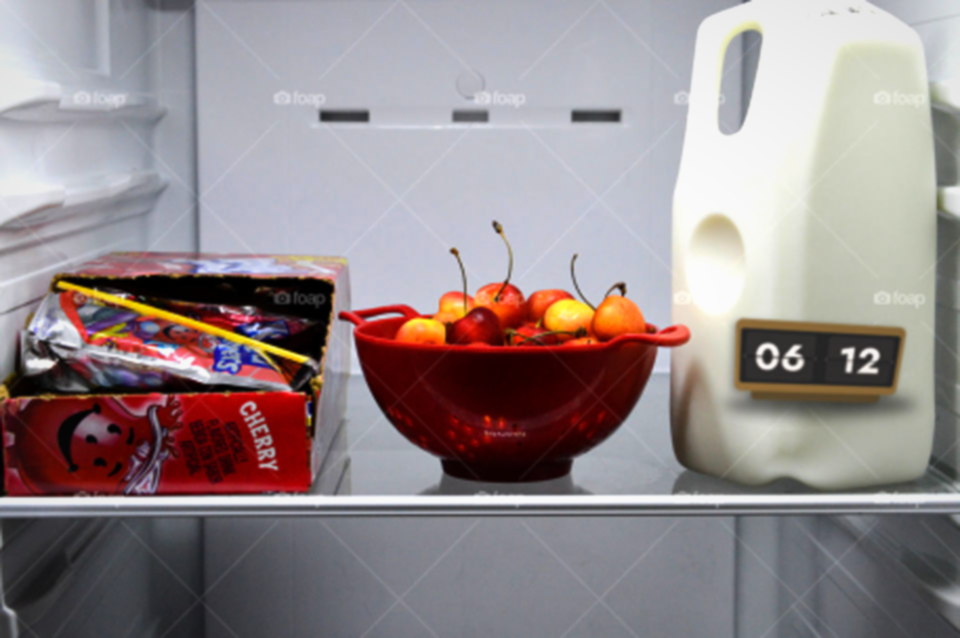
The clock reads 6h12
